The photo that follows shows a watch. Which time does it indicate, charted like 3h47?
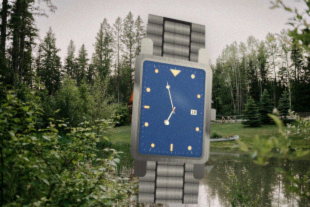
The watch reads 6h57
